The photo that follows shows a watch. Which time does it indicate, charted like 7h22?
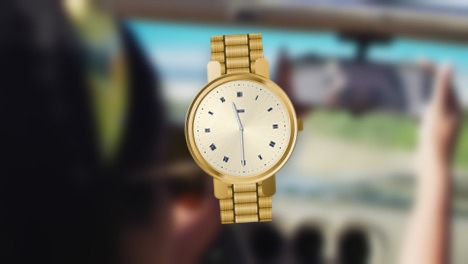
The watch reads 11h30
